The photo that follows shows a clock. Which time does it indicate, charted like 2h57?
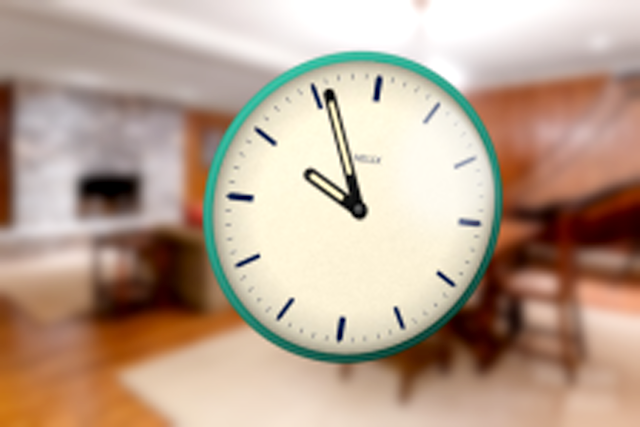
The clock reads 9h56
